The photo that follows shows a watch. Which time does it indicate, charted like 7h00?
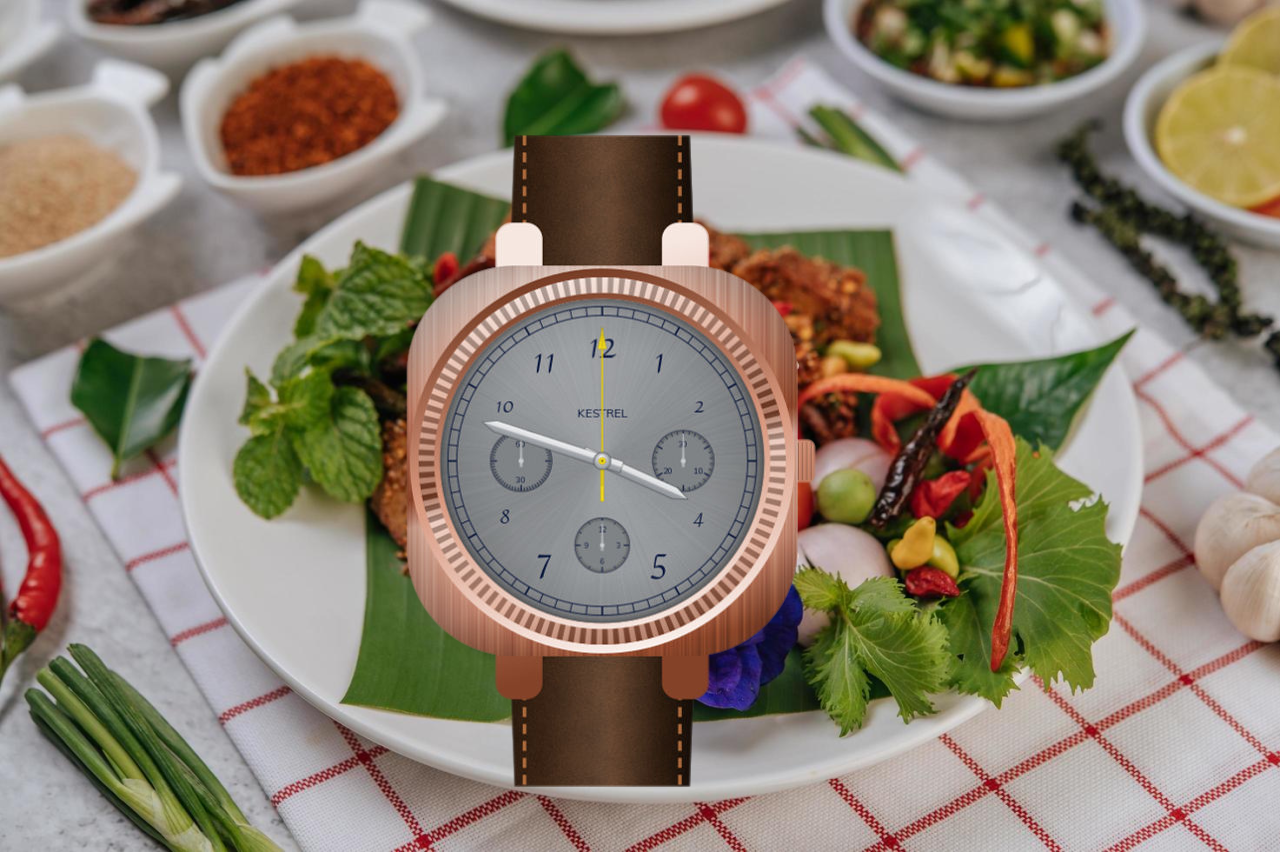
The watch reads 3h48
